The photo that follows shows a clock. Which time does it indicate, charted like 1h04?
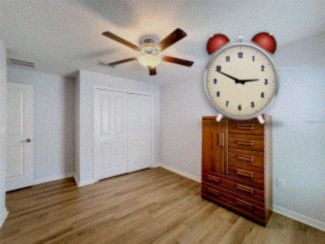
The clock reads 2h49
